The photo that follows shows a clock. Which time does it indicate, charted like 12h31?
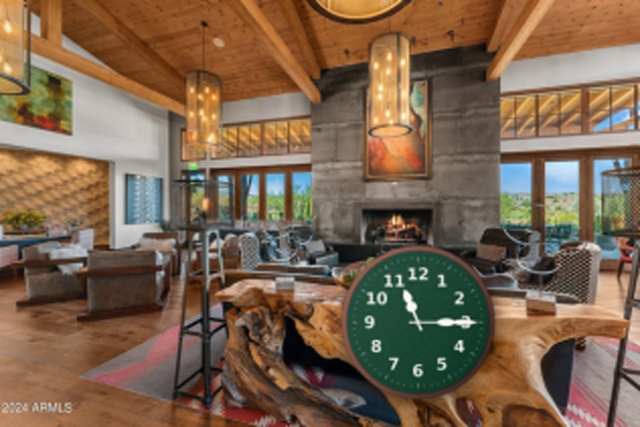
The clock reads 11h15
